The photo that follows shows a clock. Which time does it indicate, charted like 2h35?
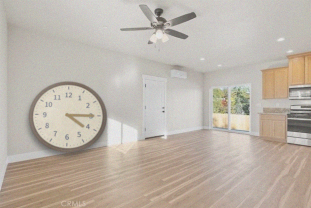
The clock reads 4h15
